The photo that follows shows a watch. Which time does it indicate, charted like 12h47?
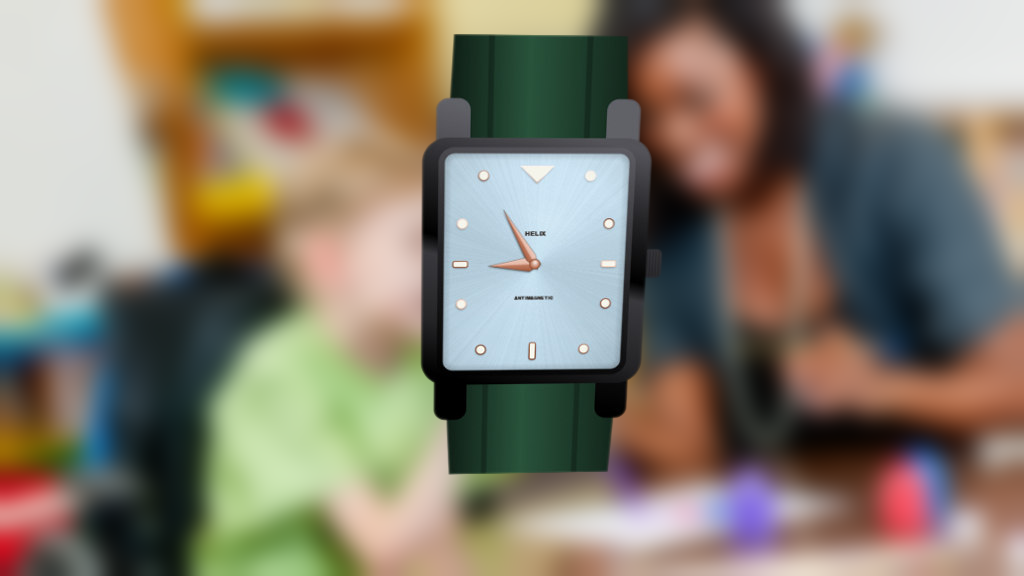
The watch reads 8h55
